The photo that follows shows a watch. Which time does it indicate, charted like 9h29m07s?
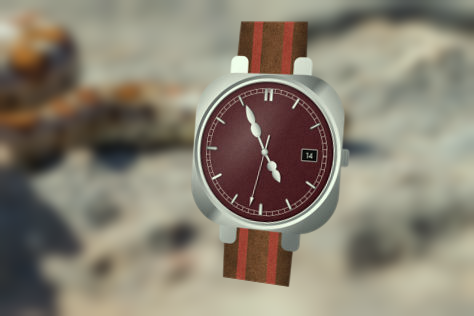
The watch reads 4h55m32s
